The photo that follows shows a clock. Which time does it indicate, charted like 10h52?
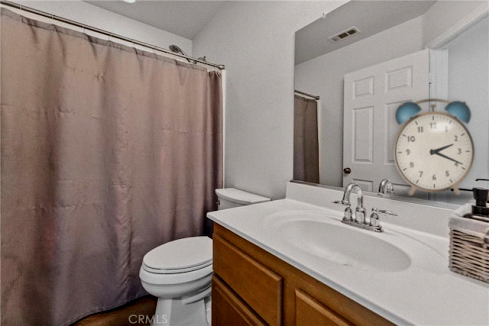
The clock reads 2h19
